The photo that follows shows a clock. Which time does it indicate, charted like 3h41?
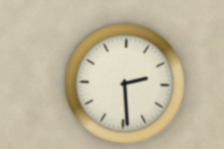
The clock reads 2h29
